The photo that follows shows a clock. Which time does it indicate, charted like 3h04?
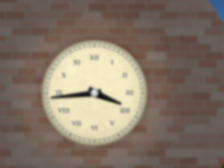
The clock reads 3h44
